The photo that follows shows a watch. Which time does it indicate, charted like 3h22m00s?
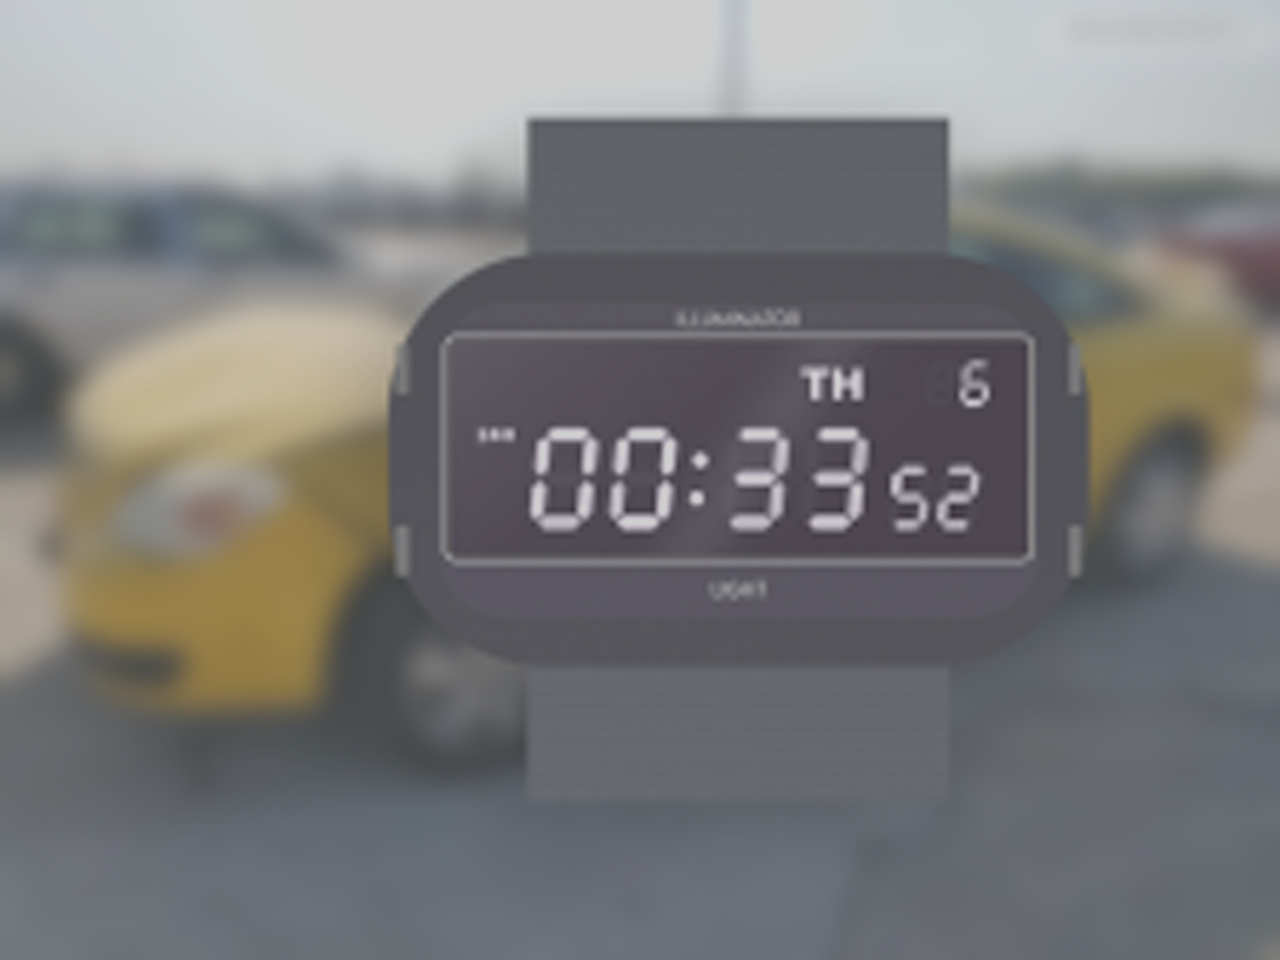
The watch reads 0h33m52s
